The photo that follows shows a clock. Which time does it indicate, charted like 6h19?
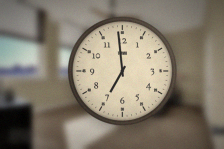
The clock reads 6h59
